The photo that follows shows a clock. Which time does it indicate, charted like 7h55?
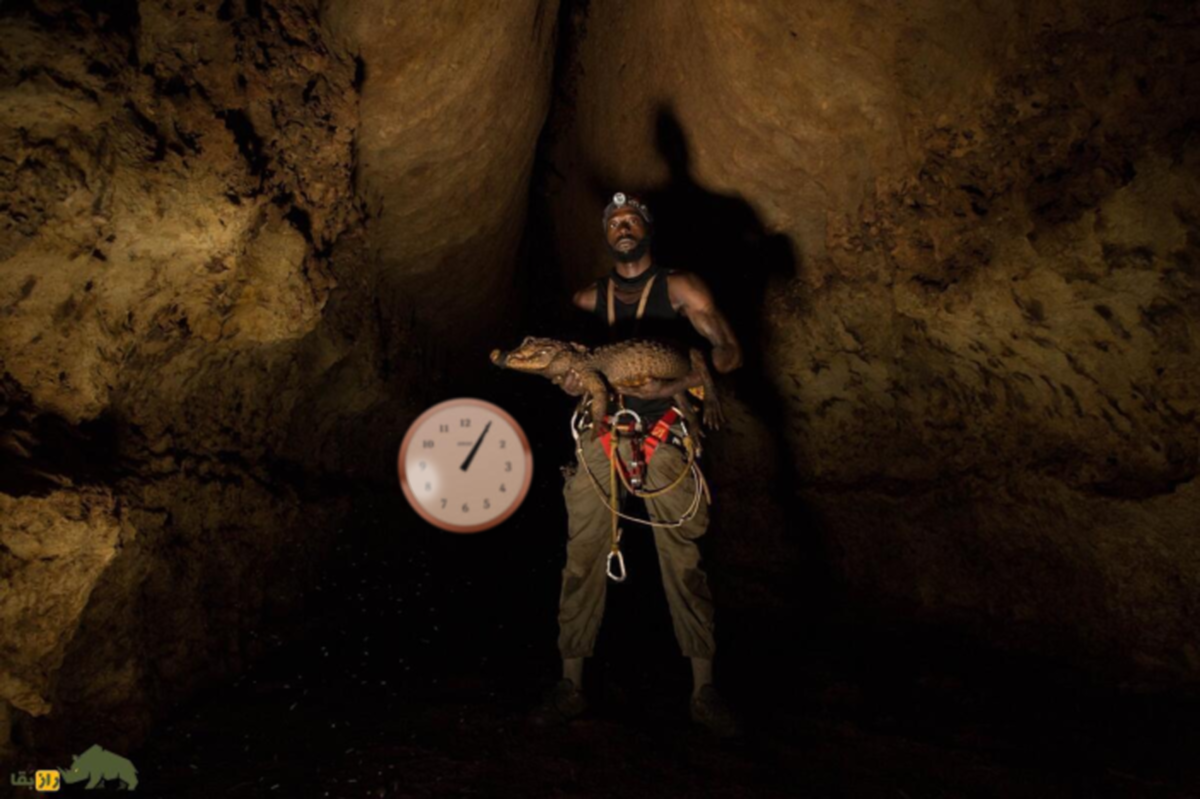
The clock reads 1h05
